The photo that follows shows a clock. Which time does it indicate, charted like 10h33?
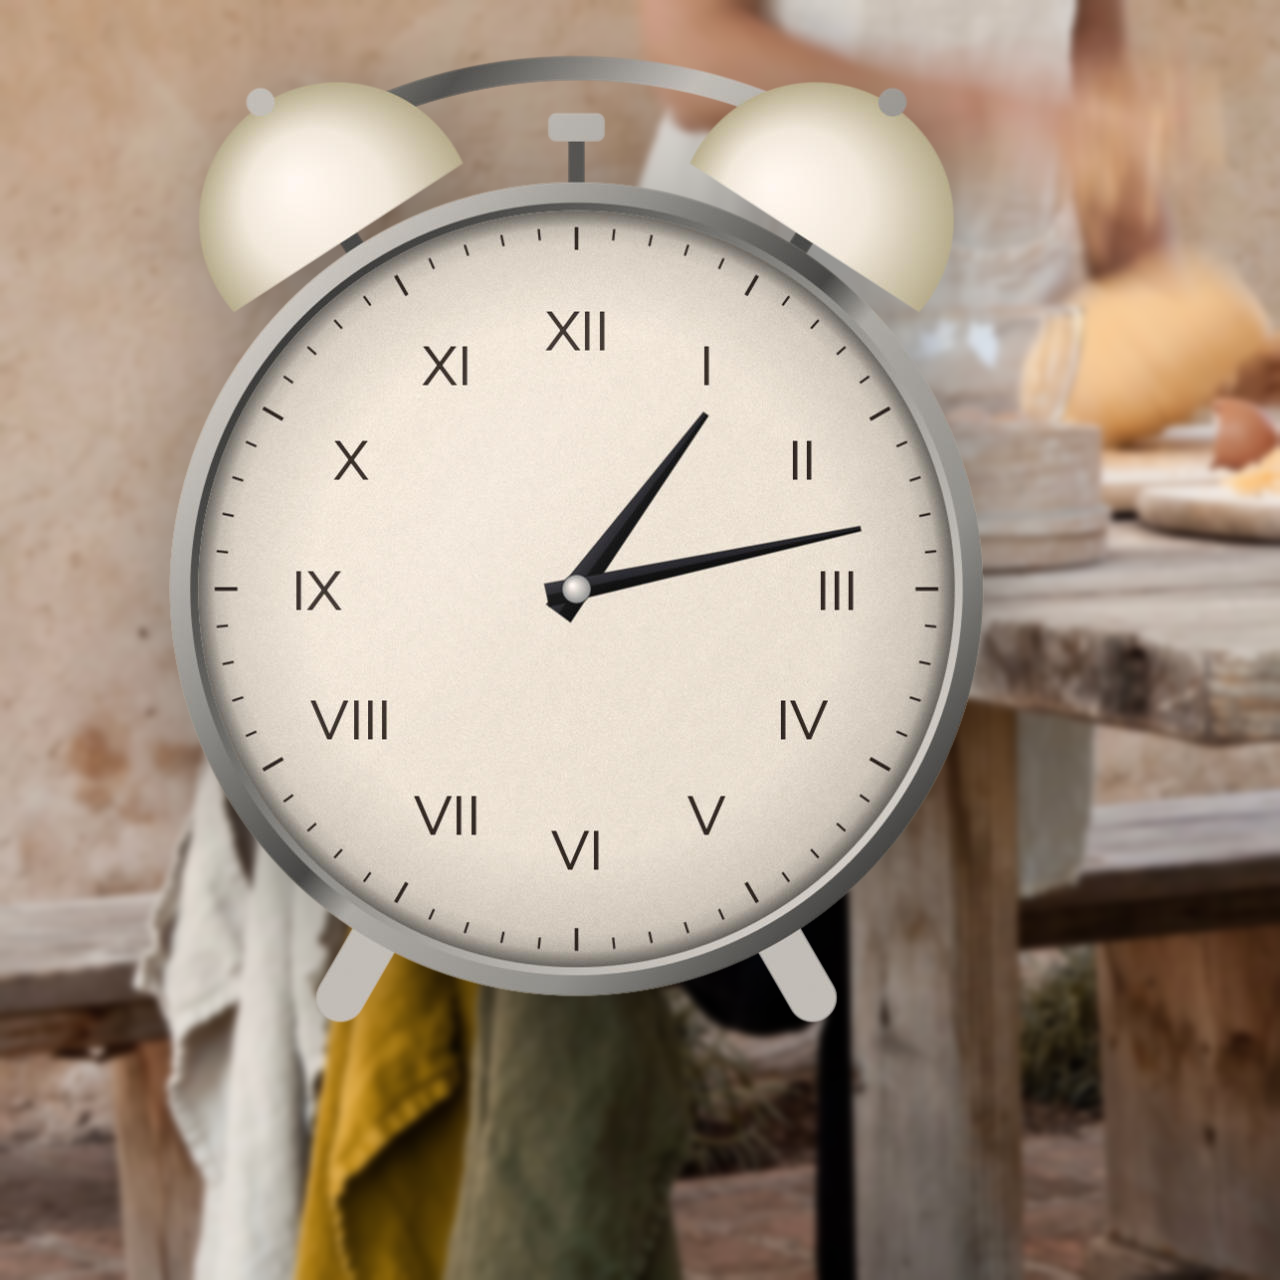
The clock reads 1h13
